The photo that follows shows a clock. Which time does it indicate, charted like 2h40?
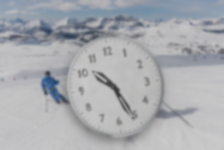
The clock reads 10h26
